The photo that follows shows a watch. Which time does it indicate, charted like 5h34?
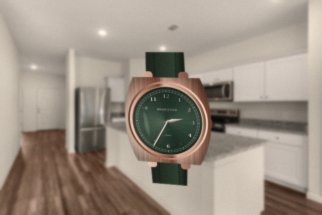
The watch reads 2h35
